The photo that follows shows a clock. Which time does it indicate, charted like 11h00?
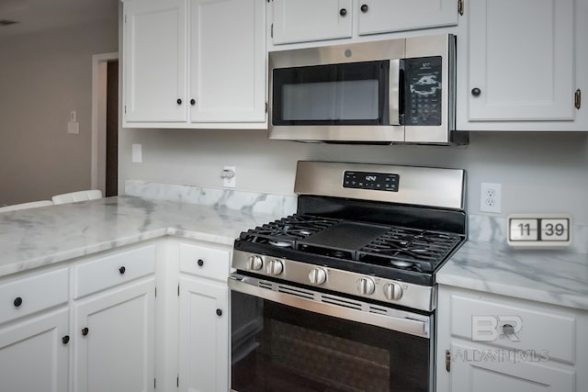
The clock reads 11h39
